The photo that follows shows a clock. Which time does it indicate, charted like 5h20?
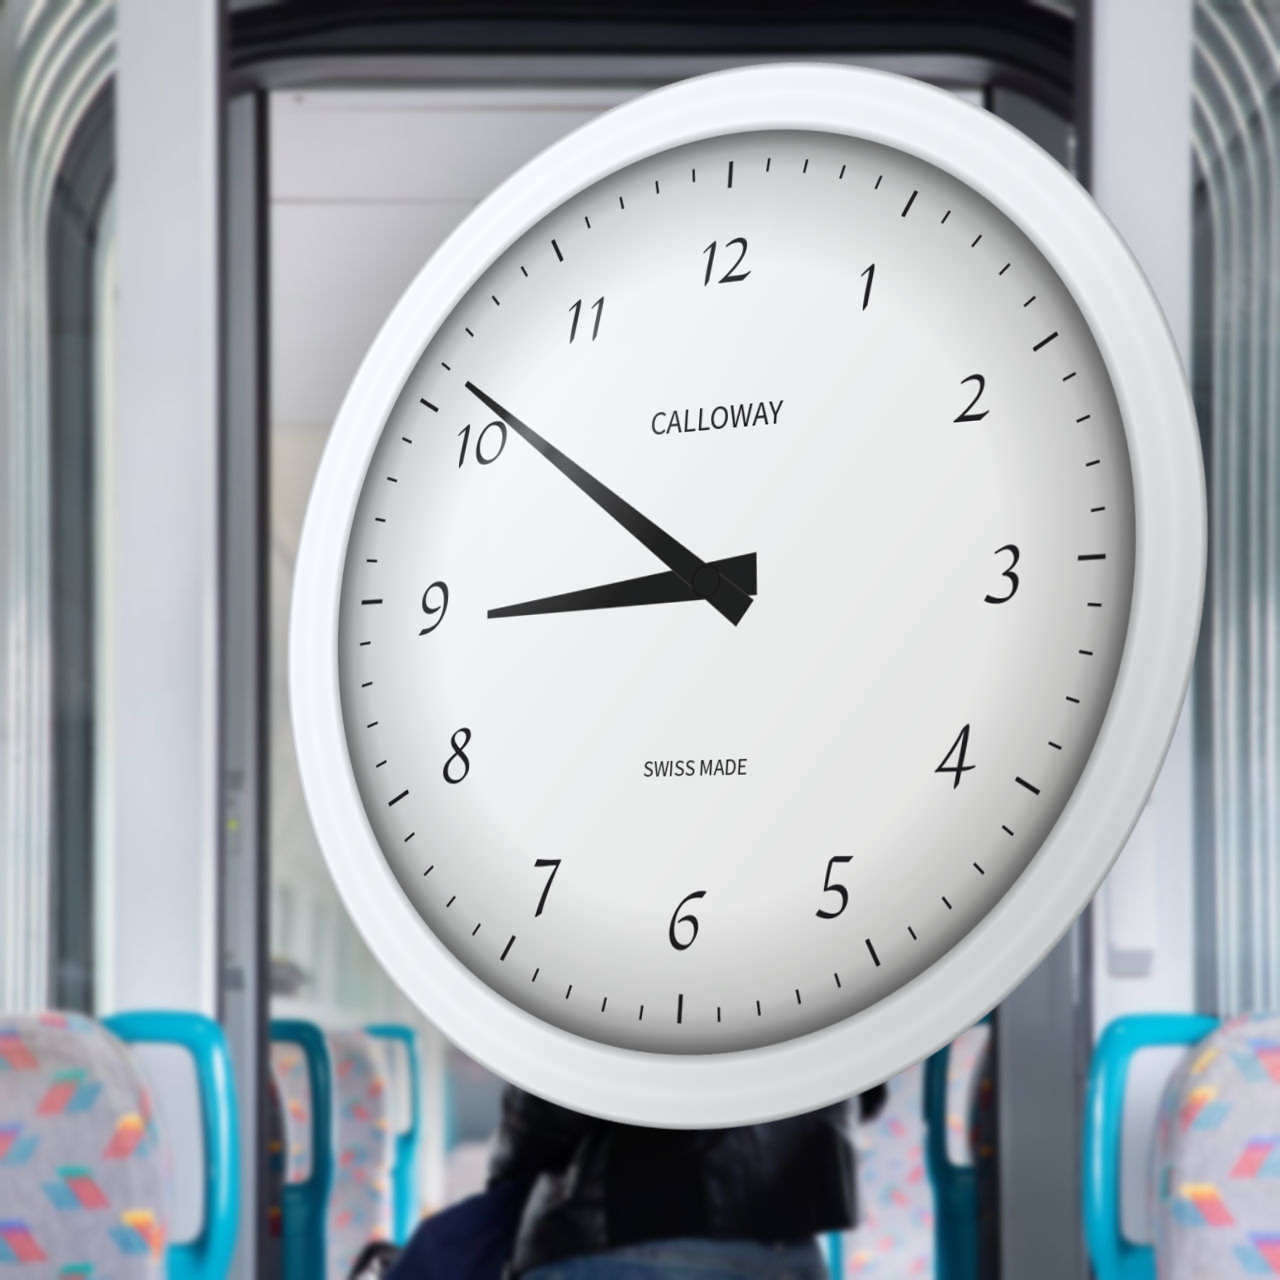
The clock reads 8h51
